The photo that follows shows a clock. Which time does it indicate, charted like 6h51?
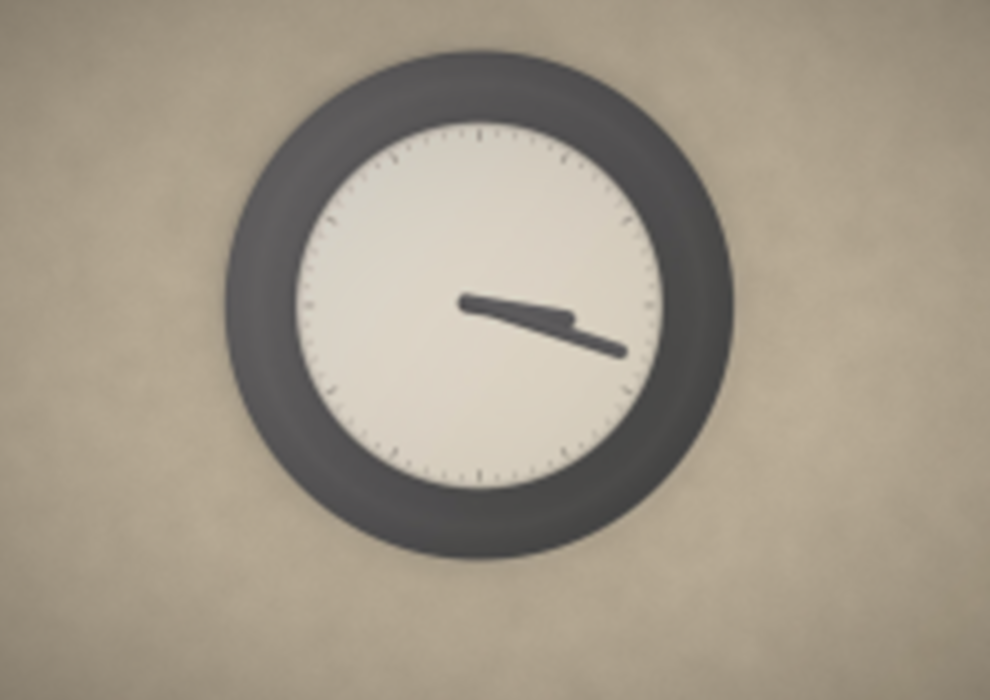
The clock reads 3h18
